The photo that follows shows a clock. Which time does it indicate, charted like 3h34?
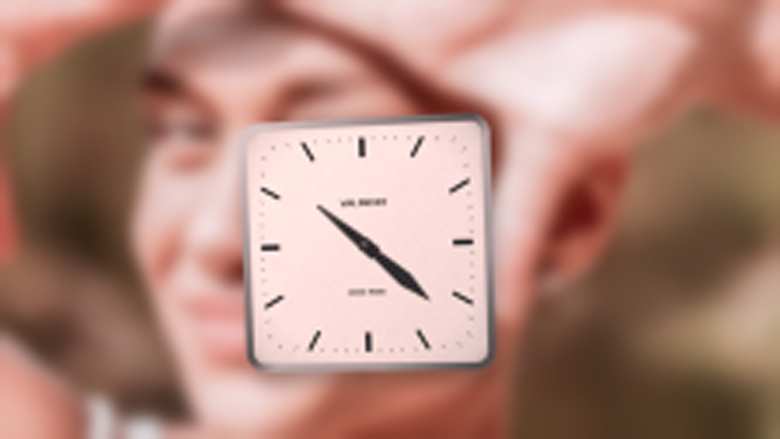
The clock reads 10h22
